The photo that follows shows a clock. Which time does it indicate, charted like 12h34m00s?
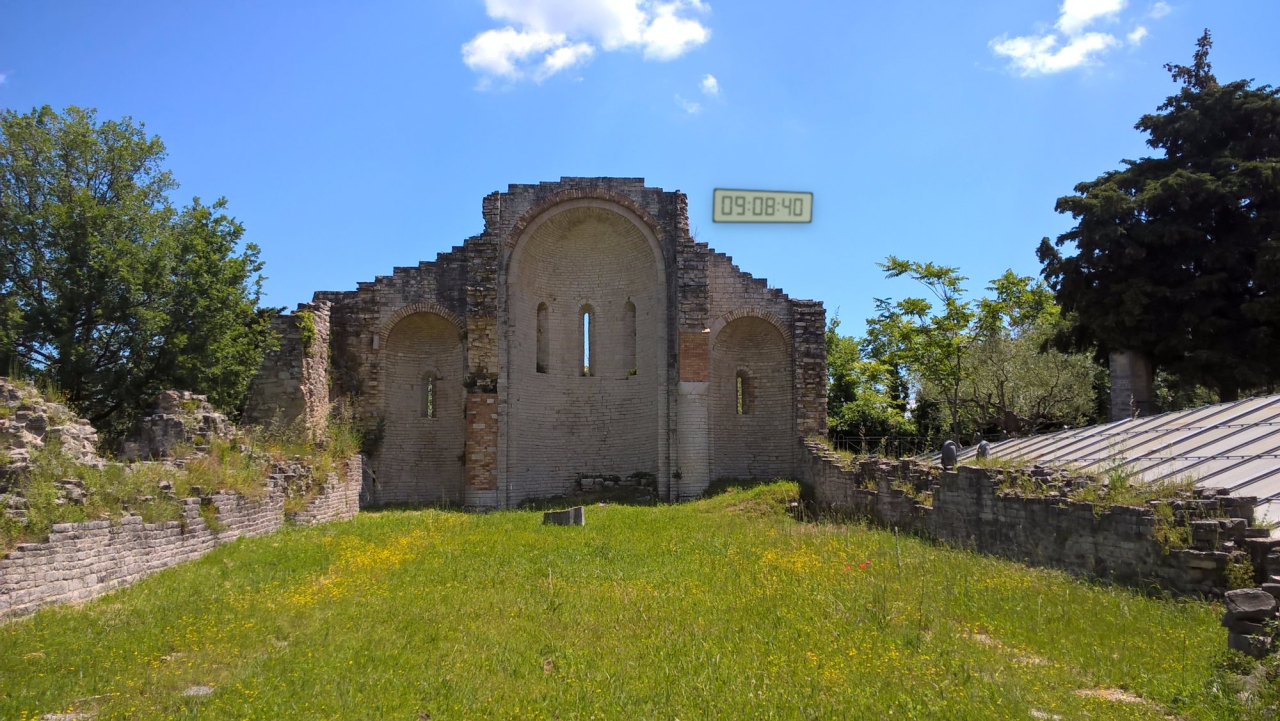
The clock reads 9h08m40s
